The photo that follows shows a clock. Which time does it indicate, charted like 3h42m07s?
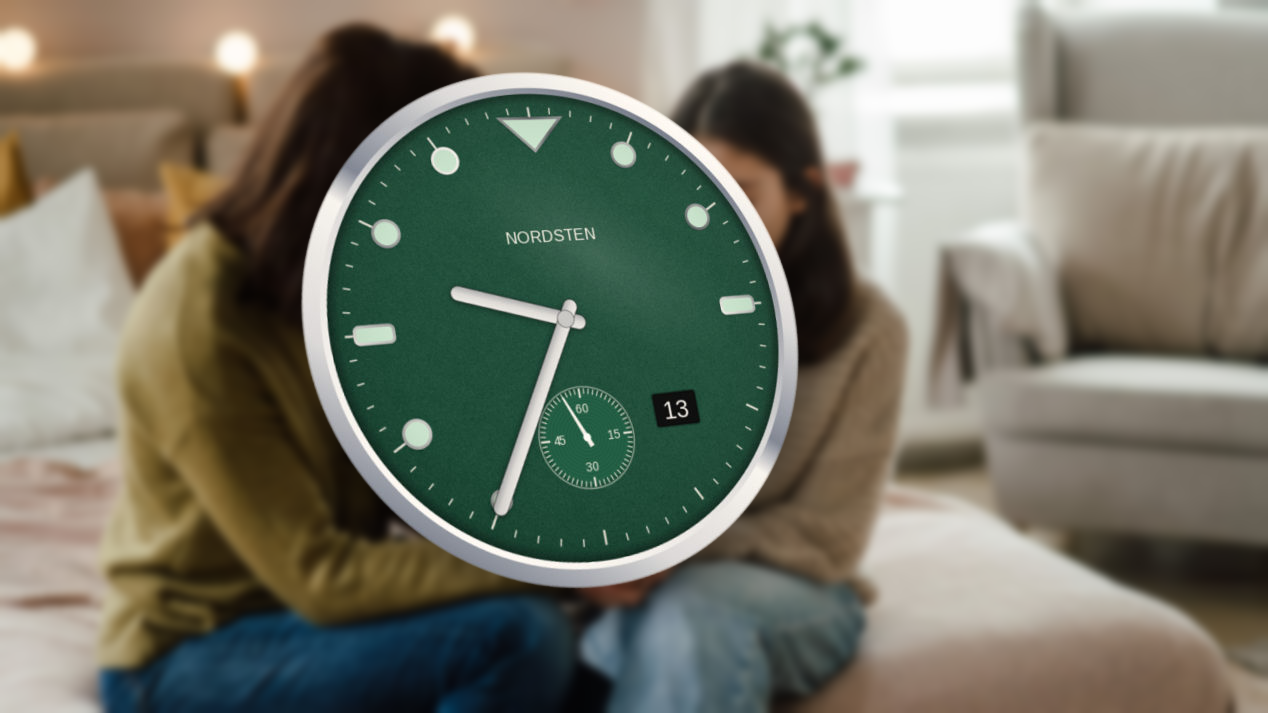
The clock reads 9h34m56s
